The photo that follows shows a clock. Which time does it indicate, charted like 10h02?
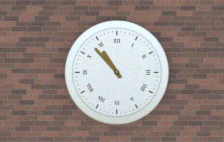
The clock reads 10h53
